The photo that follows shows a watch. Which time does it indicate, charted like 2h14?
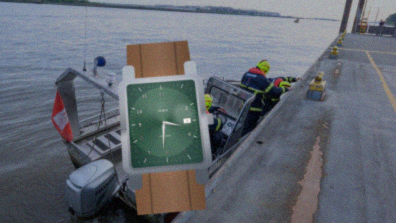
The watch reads 3h31
